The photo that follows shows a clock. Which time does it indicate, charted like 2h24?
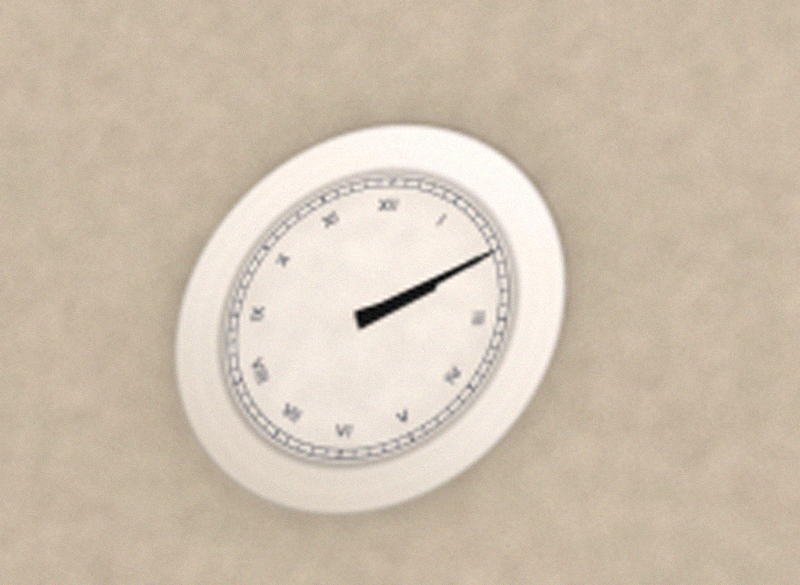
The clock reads 2h10
